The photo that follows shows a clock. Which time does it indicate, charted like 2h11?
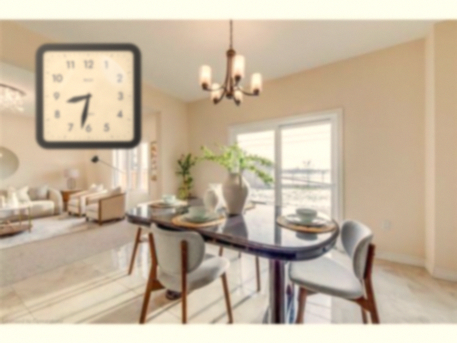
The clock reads 8h32
